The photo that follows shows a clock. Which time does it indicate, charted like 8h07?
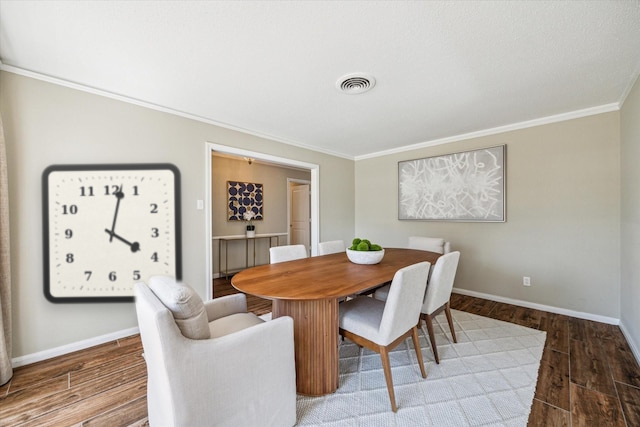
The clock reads 4h02
